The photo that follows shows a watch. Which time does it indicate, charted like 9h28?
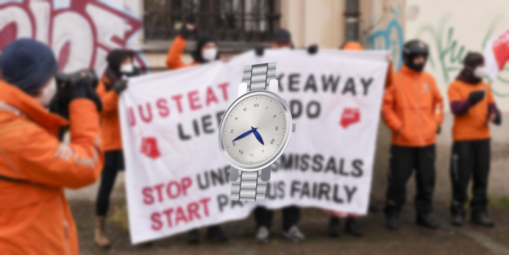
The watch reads 4h41
